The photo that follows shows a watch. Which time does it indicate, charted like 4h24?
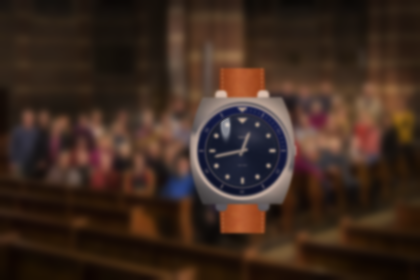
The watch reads 12h43
